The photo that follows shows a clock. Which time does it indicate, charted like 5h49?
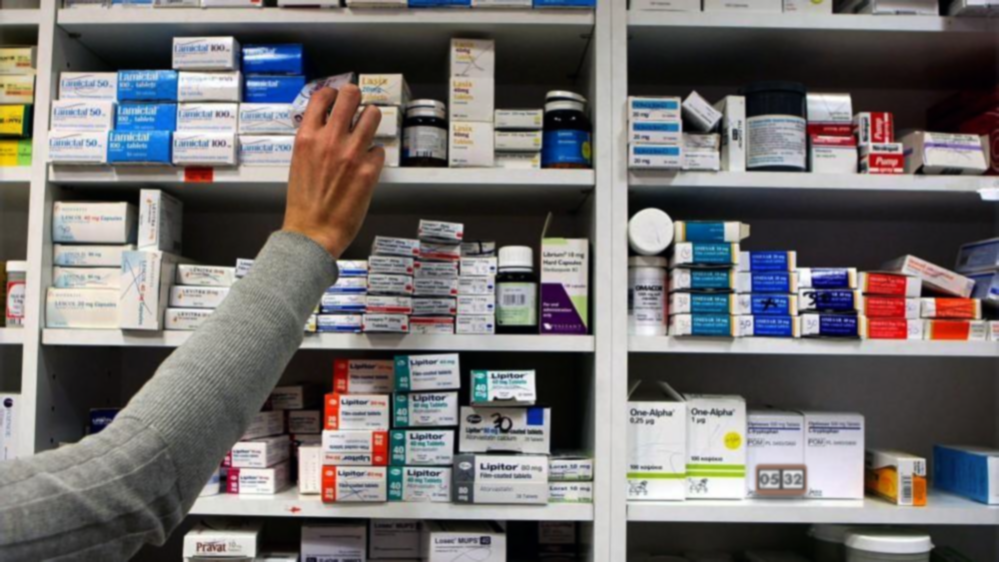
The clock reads 5h32
